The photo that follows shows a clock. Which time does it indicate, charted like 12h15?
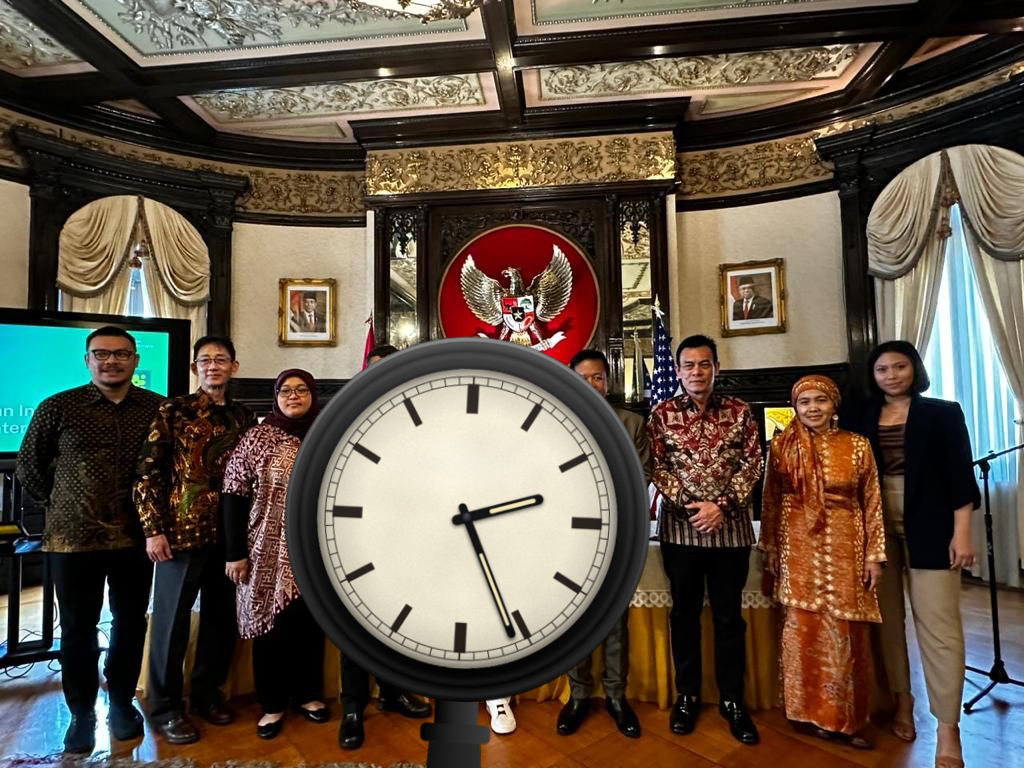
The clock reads 2h26
